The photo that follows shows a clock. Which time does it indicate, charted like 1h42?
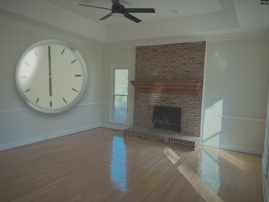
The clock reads 6h00
